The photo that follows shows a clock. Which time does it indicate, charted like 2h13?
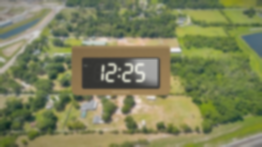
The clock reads 12h25
